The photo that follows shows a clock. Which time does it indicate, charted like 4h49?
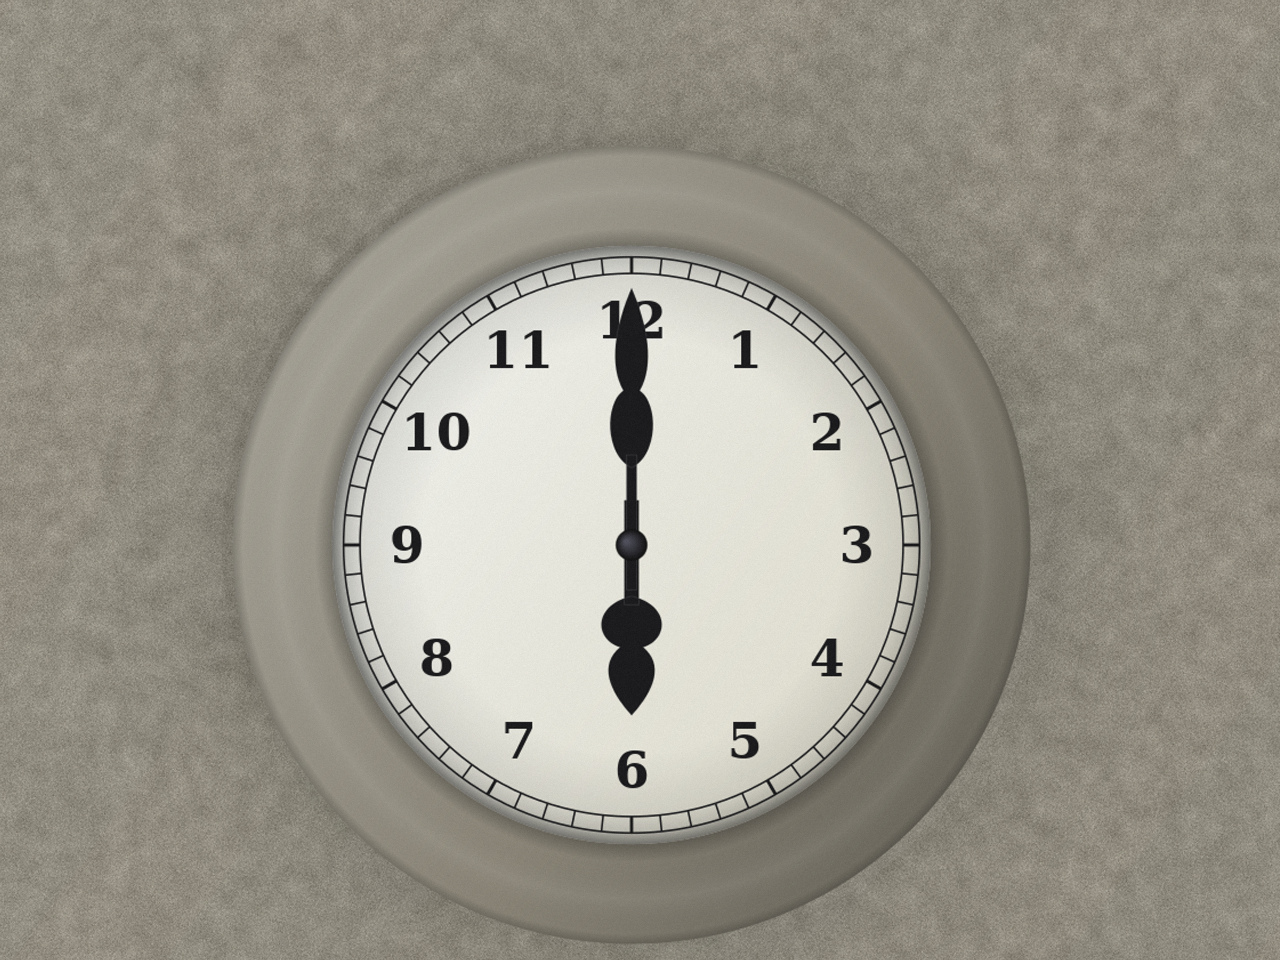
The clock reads 6h00
